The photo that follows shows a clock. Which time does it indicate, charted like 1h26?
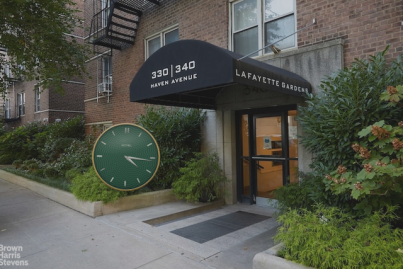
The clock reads 4h16
